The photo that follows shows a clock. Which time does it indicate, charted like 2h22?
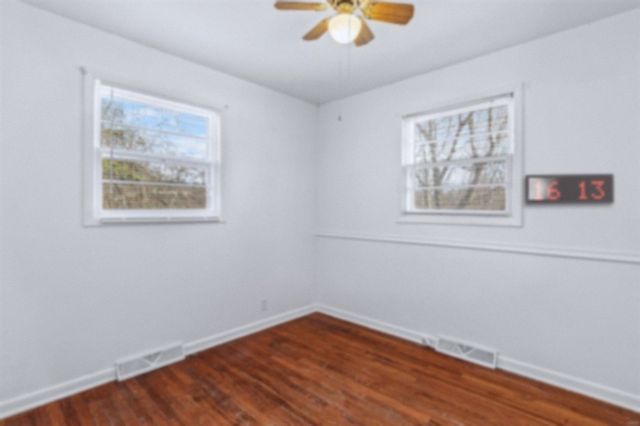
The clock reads 16h13
